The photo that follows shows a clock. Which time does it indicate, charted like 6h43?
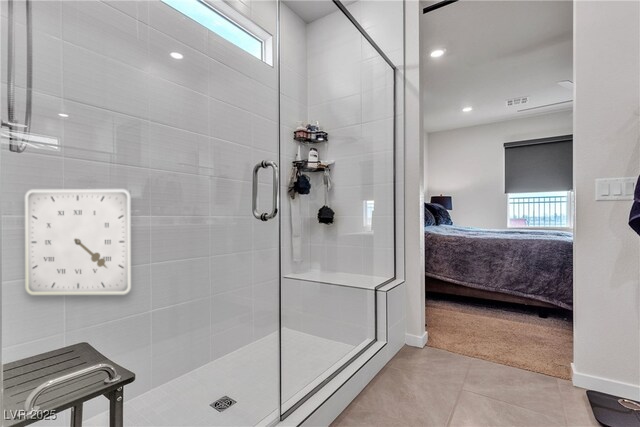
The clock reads 4h22
